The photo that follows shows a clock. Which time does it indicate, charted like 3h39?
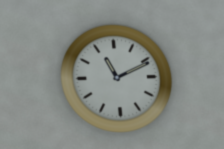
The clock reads 11h11
